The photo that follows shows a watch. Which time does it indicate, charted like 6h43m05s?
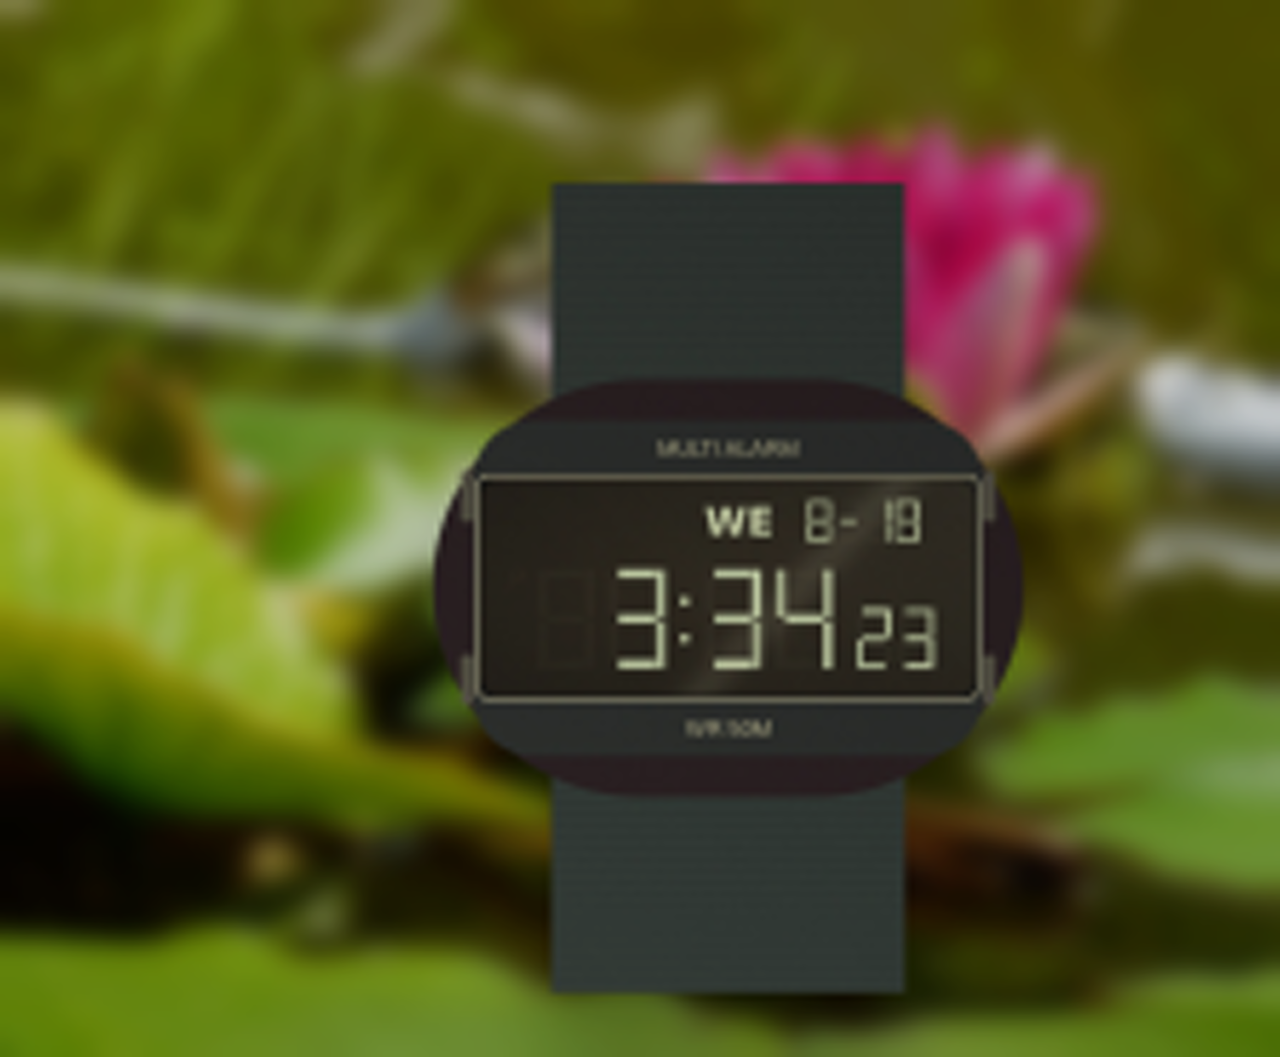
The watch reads 3h34m23s
